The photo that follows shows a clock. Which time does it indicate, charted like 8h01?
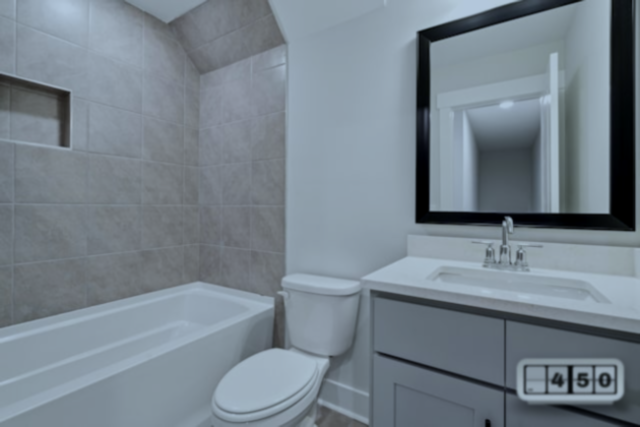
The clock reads 4h50
